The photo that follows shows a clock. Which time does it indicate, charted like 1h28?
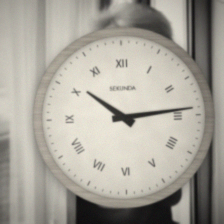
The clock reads 10h14
